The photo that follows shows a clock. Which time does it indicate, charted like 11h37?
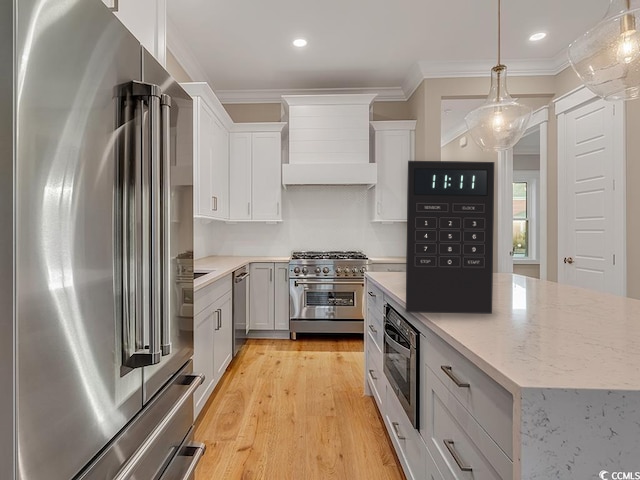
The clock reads 11h11
